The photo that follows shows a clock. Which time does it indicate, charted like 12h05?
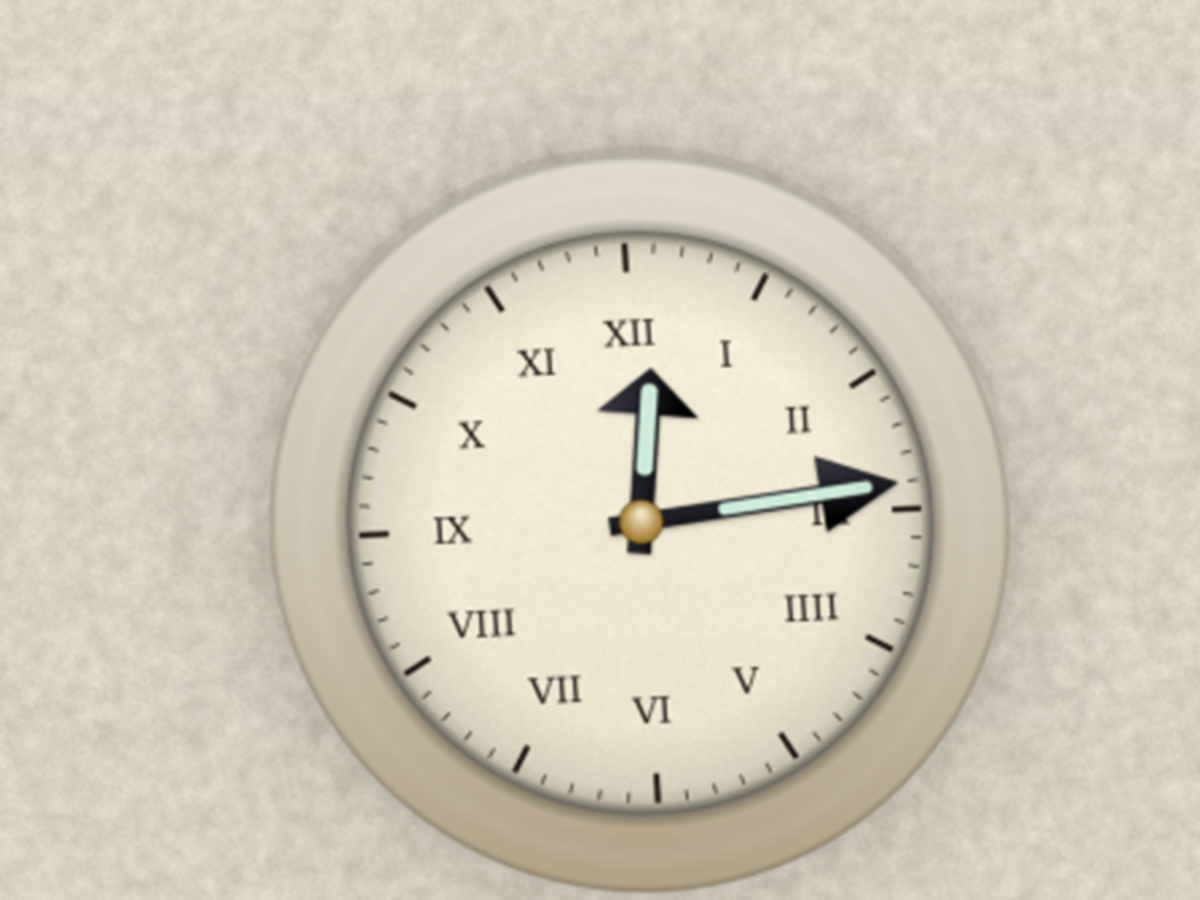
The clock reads 12h14
